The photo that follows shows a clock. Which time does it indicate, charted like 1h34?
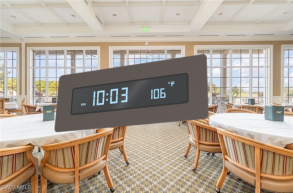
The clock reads 10h03
